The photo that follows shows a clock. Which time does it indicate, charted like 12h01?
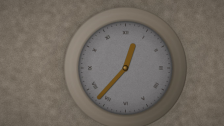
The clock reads 12h37
